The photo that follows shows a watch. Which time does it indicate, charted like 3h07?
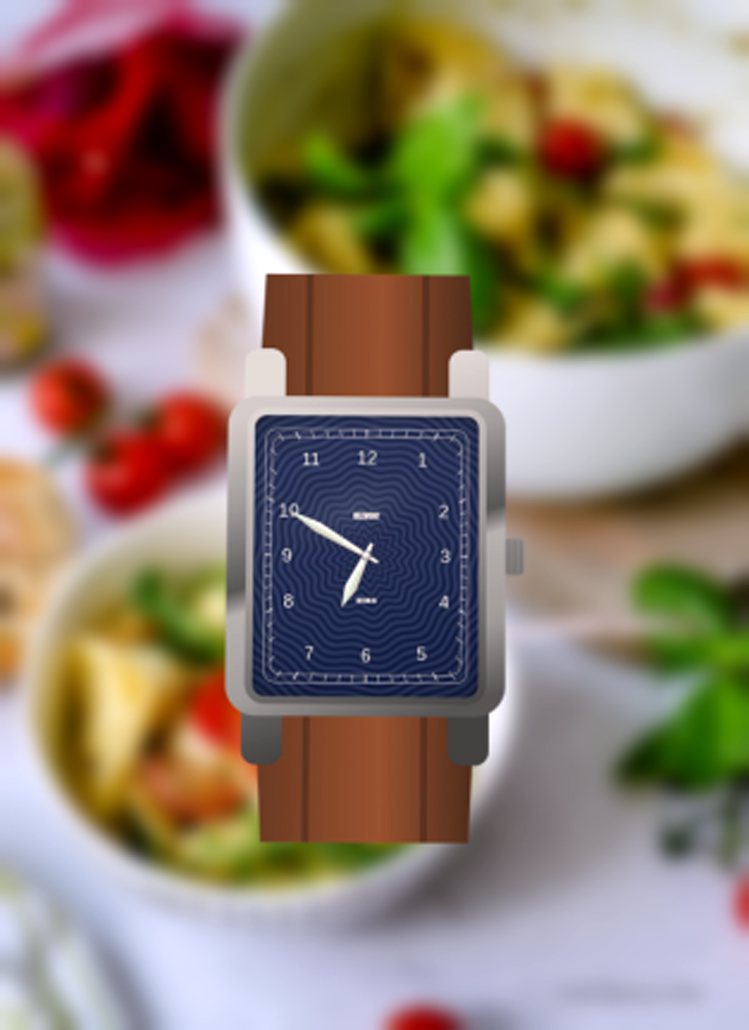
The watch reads 6h50
